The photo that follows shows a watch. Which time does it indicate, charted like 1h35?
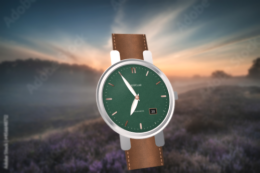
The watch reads 6h55
